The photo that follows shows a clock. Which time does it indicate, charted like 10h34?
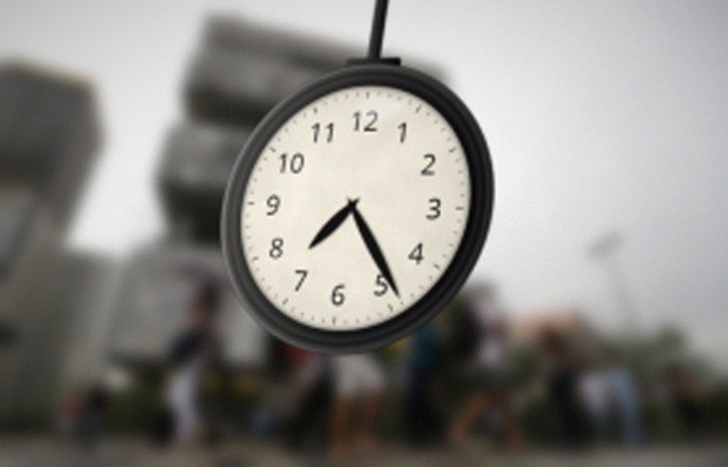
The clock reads 7h24
